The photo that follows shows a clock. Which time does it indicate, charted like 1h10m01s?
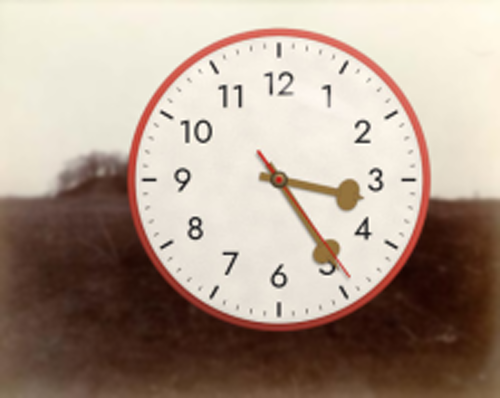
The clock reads 3h24m24s
